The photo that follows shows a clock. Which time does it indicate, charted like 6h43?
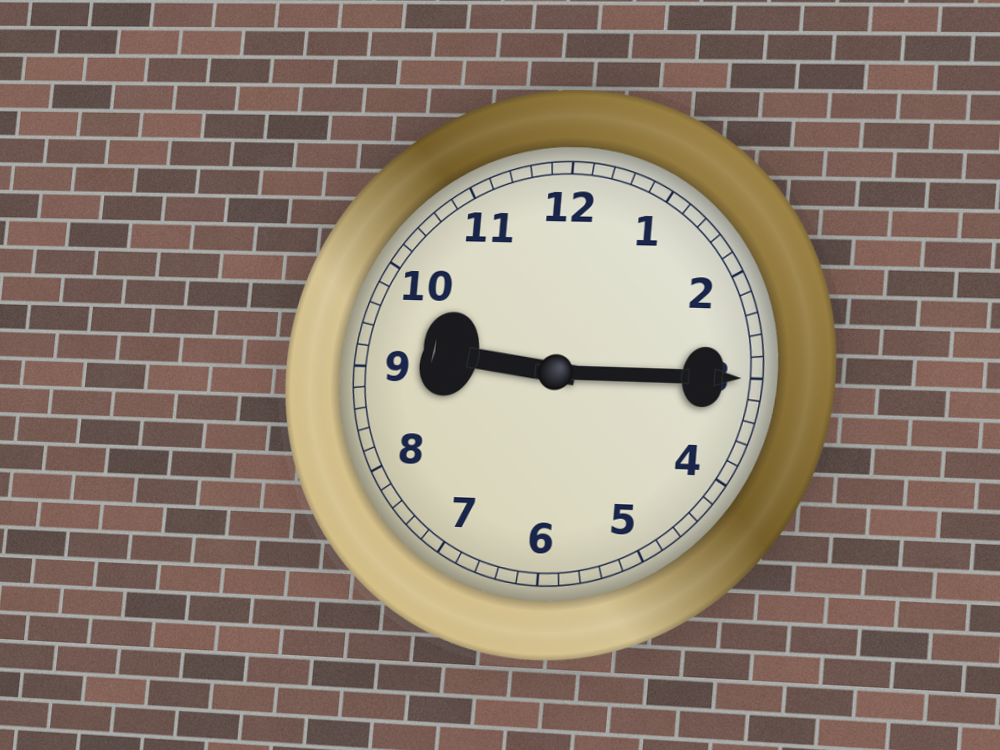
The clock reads 9h15
